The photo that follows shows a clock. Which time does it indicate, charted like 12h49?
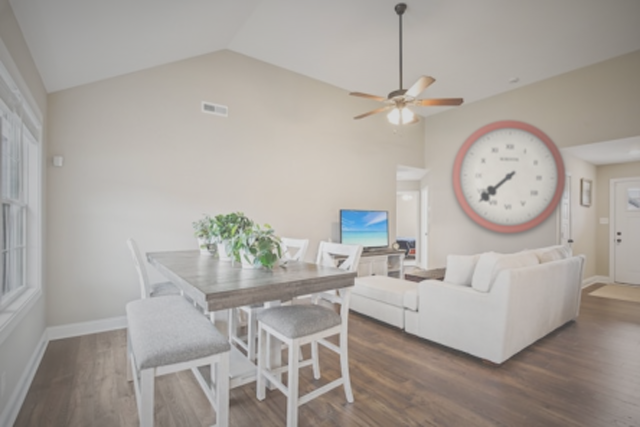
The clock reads 7h38
